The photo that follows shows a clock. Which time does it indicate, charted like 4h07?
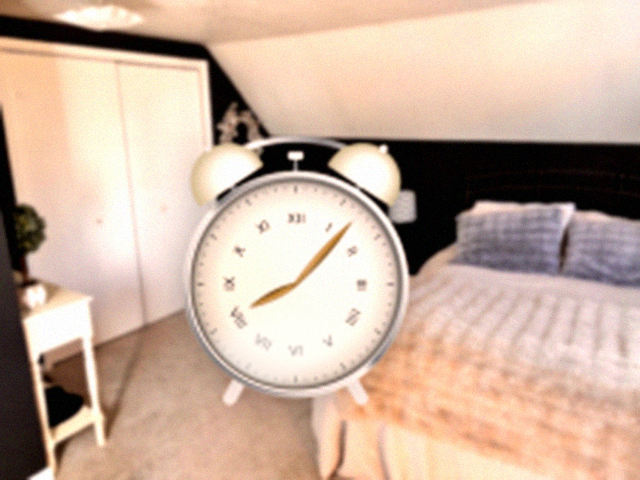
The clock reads 8h07
